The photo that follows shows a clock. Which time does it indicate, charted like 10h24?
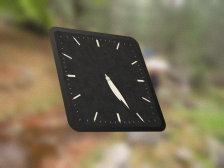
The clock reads 5h26
